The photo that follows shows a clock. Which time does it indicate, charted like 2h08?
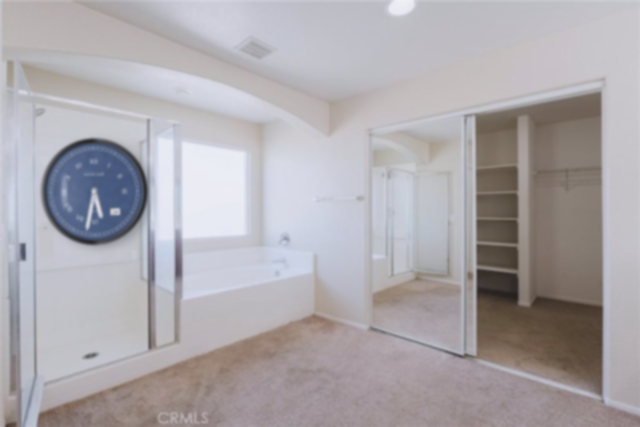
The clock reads 5h32
